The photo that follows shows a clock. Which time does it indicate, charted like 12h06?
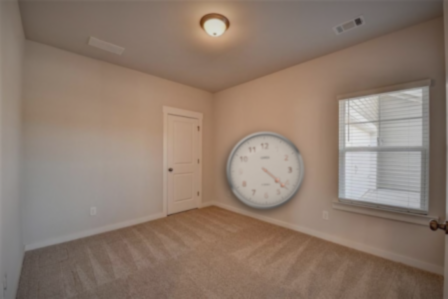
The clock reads 4h22
